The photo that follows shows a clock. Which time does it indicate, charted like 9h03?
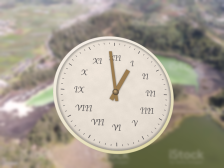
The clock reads 12h59
